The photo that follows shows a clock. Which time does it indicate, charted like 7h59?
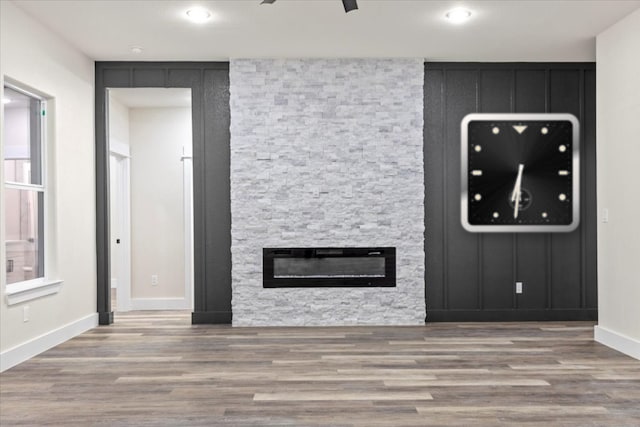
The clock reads 6h31
